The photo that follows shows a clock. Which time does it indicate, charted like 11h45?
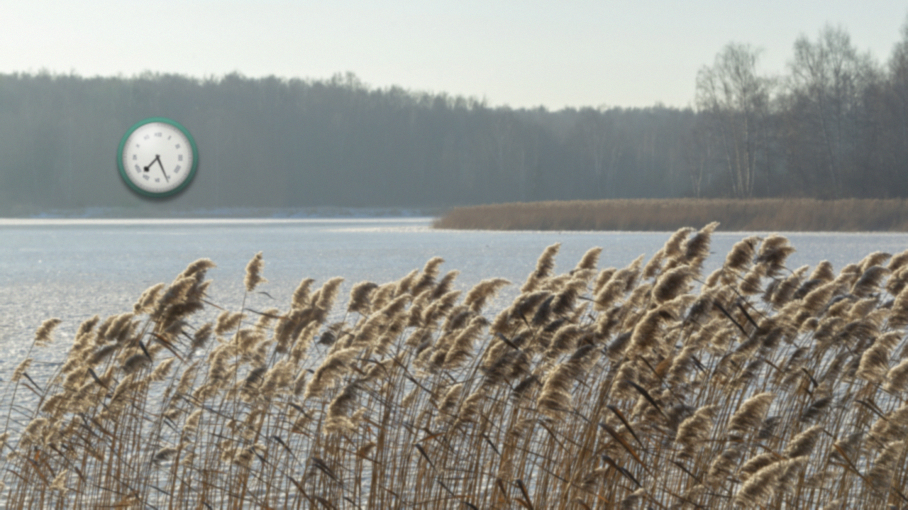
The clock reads 7h26
